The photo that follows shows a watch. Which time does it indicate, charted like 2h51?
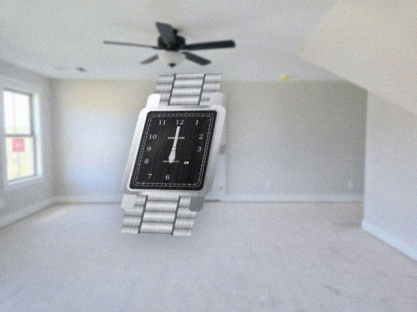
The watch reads 6h00
